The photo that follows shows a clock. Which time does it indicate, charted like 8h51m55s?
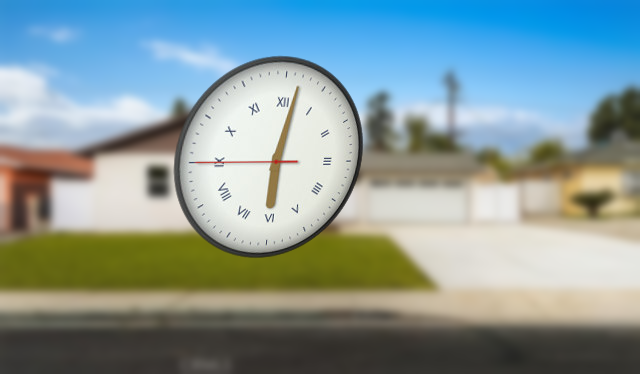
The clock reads 6h01m45s
